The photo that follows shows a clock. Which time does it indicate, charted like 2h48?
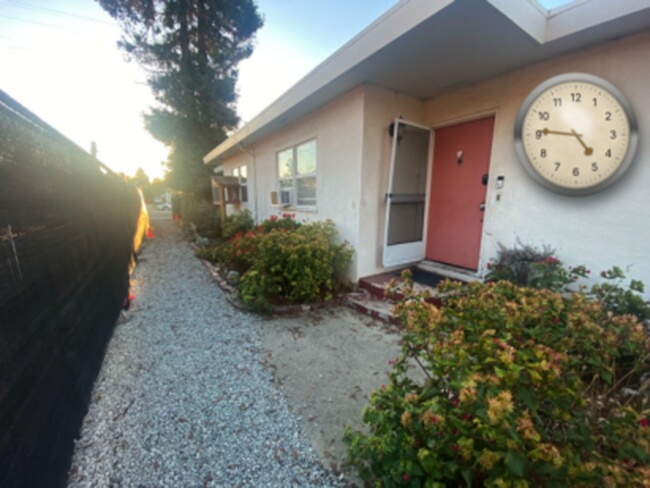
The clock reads 4h46
